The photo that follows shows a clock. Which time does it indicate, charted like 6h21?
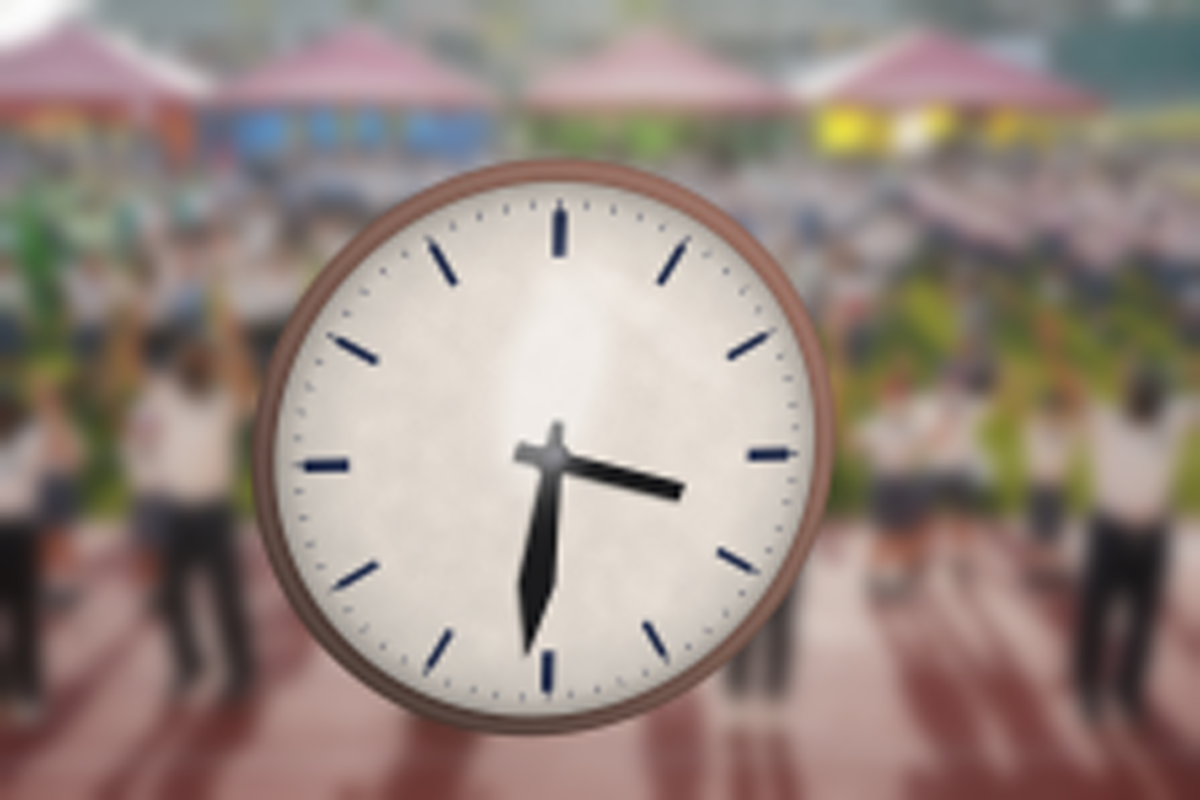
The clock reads 3h31
